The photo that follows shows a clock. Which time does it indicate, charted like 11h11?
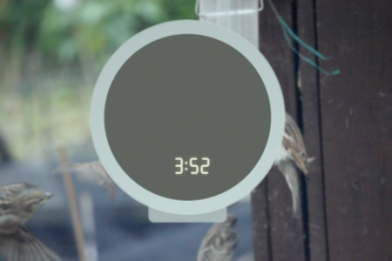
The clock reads 3h52
